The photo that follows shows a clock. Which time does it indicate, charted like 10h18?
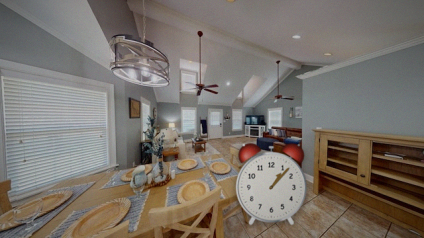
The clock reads 1h07
